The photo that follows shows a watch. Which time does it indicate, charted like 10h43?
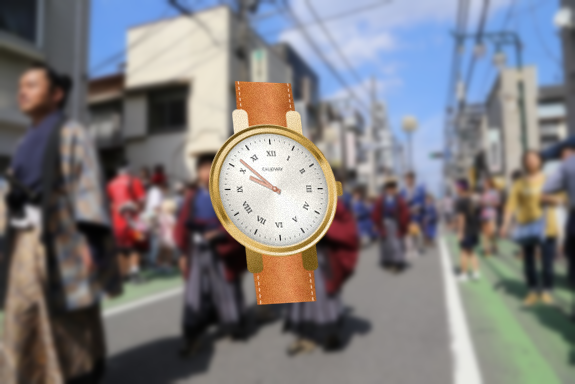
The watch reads 9h52
